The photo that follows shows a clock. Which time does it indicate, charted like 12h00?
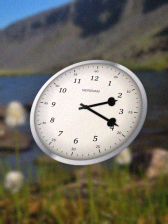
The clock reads 2h19
